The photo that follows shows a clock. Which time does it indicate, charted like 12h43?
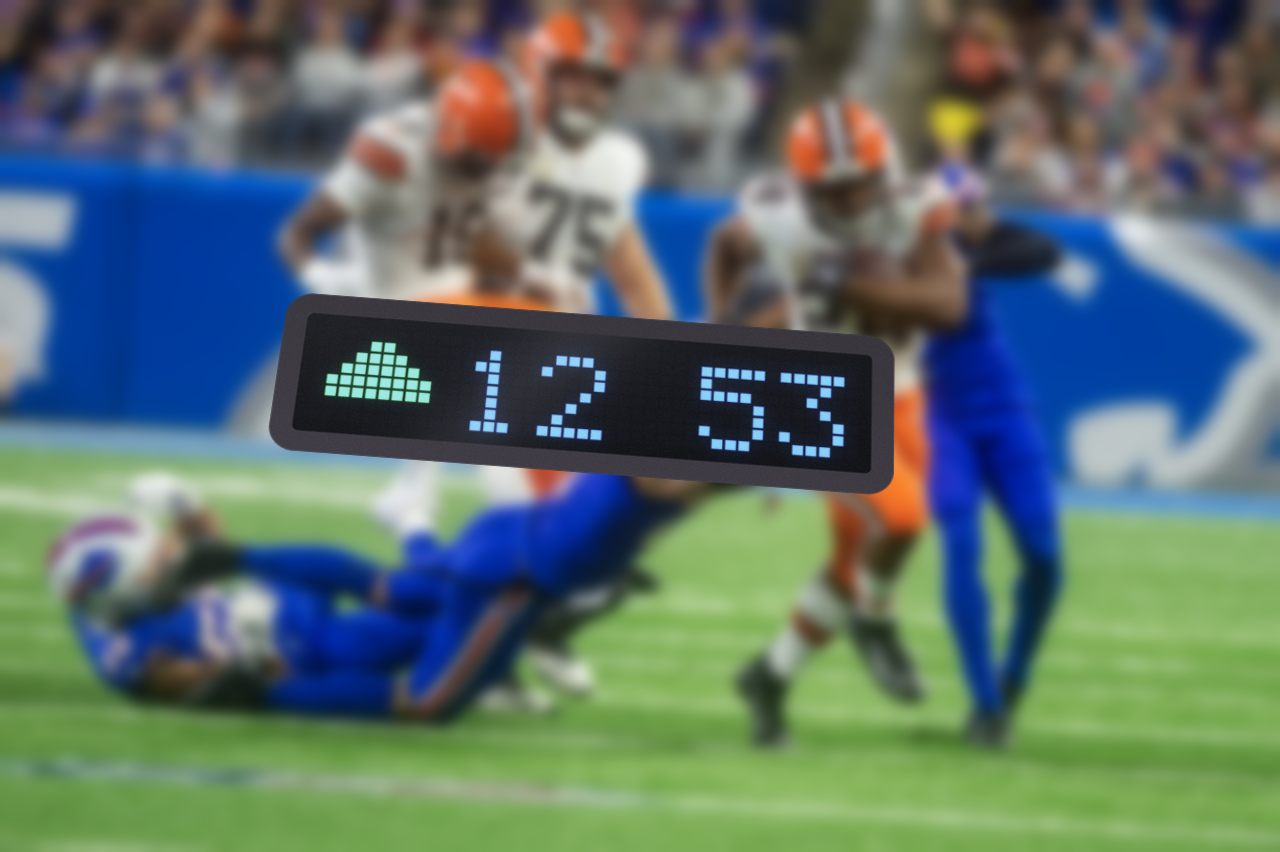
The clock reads 12h53
